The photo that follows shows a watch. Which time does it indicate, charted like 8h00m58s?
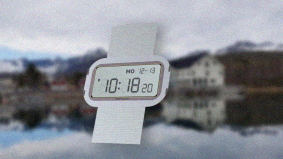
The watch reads 10h18m20s
